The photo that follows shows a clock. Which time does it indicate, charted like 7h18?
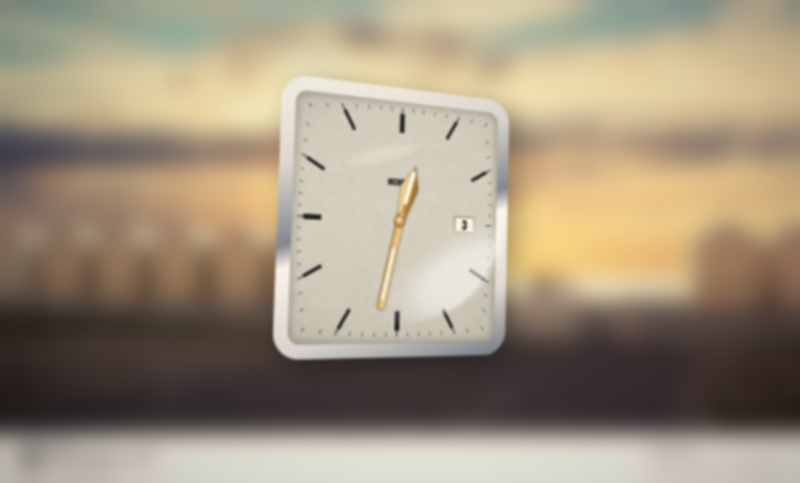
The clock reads 12h32
